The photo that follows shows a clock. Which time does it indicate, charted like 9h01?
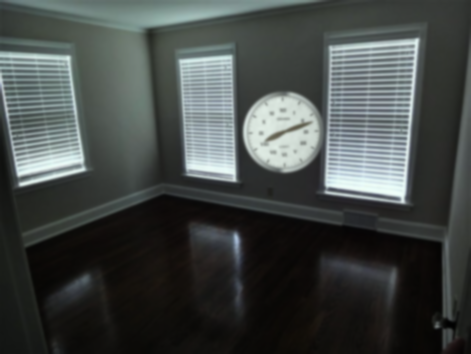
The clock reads 8h12
